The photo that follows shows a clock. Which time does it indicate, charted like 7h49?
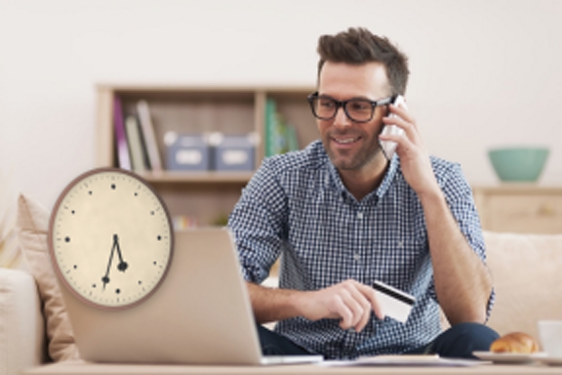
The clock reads 5h33
